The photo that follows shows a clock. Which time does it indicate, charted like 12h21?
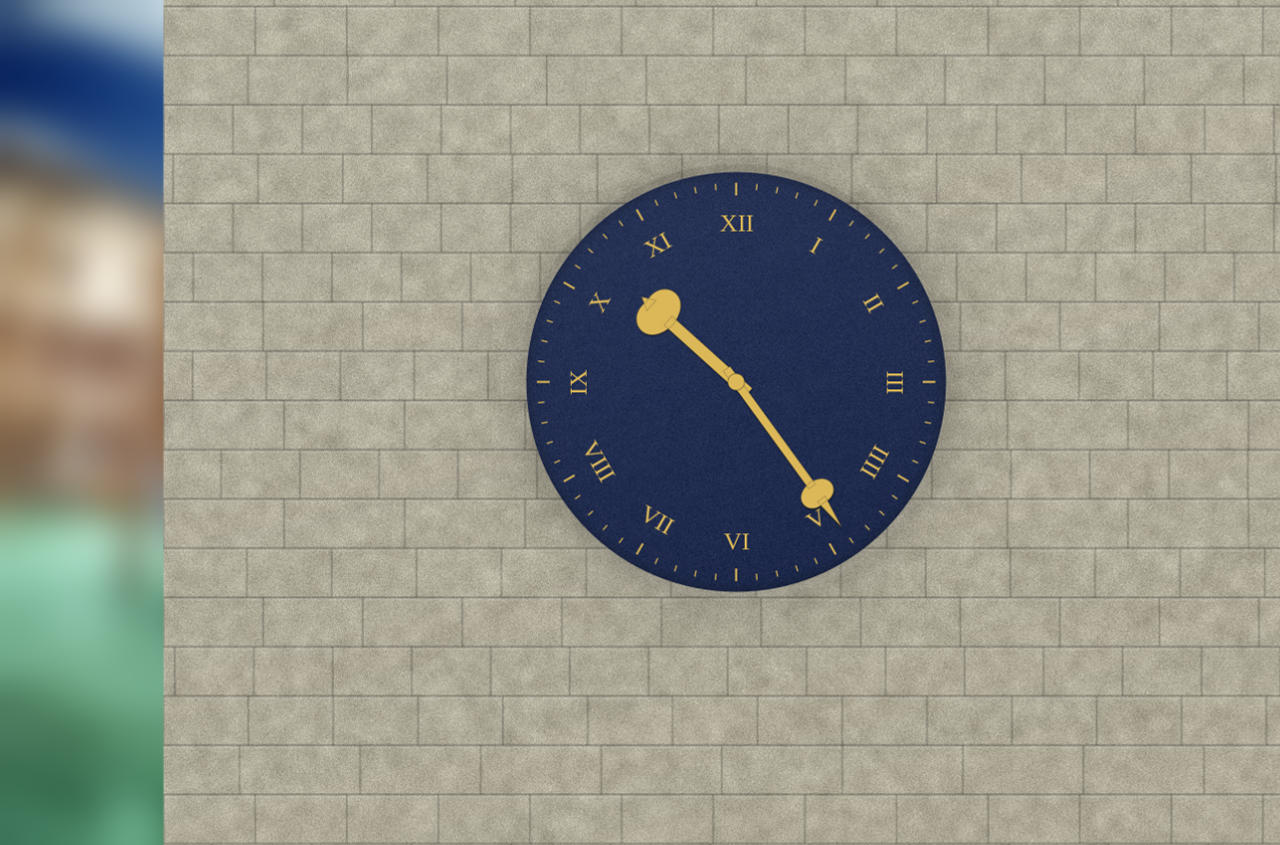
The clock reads 10h24
